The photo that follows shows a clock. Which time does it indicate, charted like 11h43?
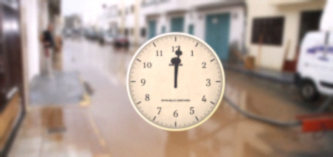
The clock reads 12h01
